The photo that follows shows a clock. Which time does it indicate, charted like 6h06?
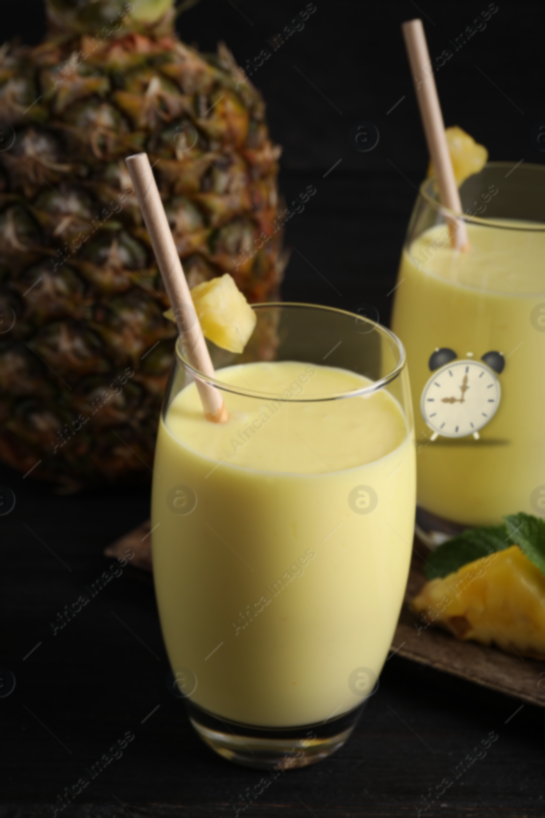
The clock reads 9h00
